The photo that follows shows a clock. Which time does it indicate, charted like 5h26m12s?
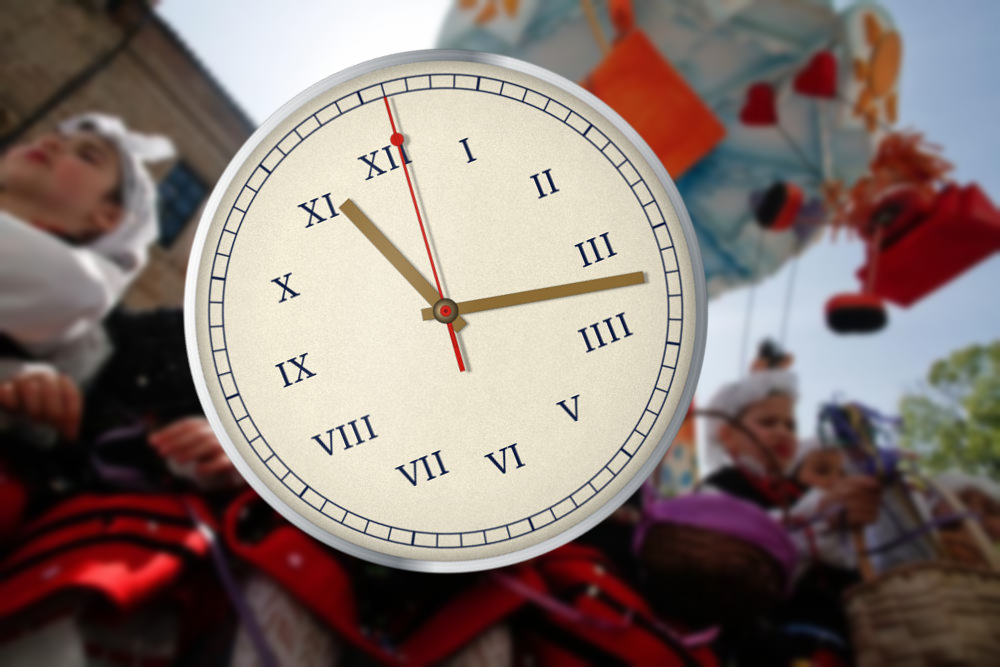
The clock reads 11h17m01s
